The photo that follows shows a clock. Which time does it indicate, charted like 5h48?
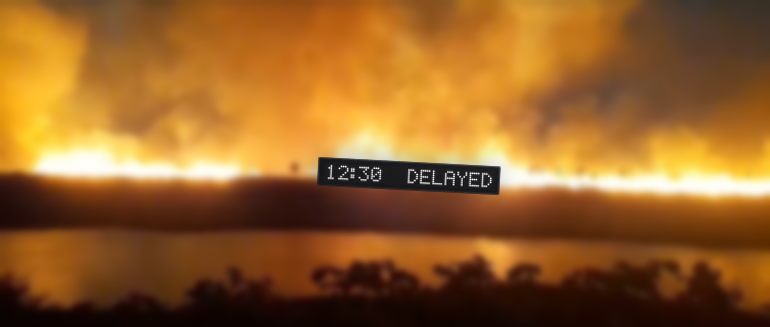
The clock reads 12h30
